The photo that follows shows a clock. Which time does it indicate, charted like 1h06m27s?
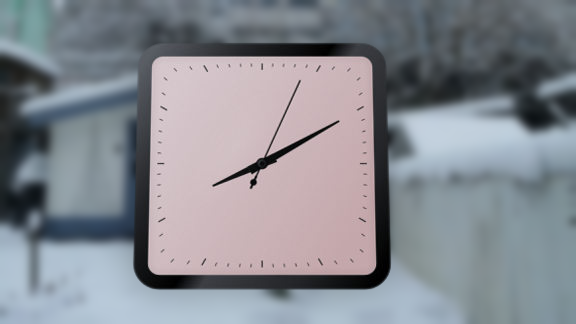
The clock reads 8h10m04s
